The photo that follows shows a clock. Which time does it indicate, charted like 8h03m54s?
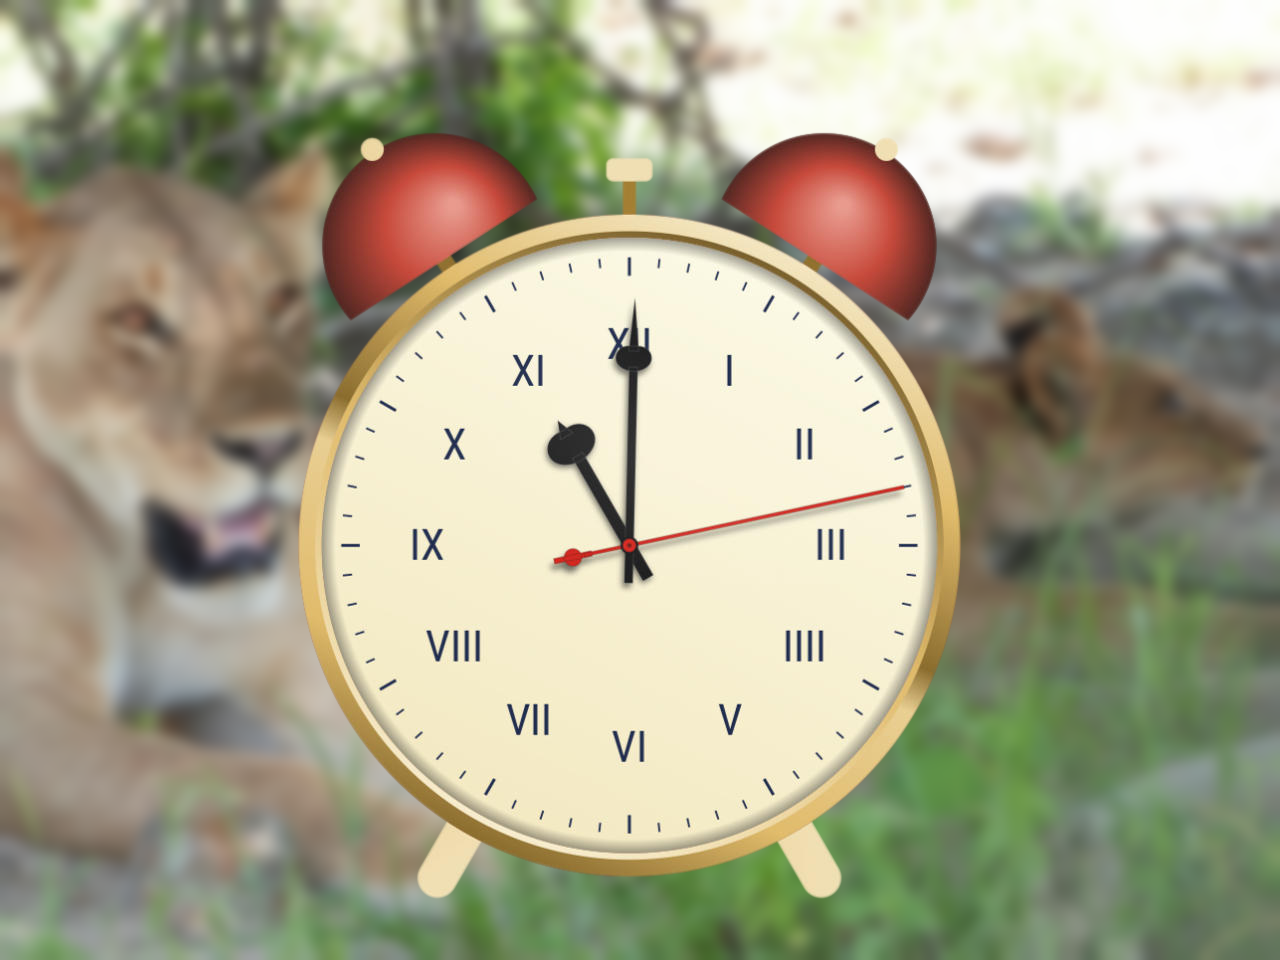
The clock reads 11h00m13s
